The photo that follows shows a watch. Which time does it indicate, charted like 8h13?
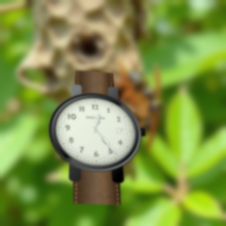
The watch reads 12h24
